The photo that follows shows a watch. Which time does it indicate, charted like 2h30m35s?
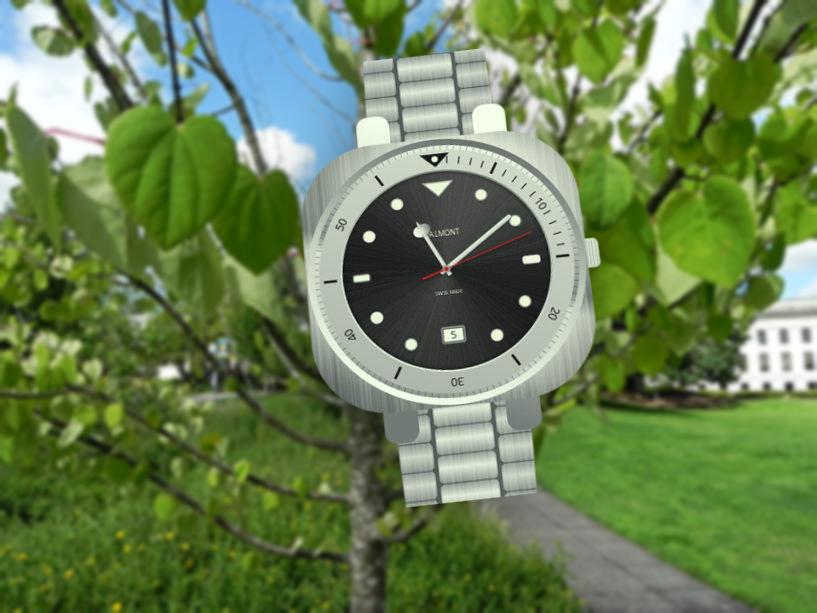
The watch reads 11h09m12s
